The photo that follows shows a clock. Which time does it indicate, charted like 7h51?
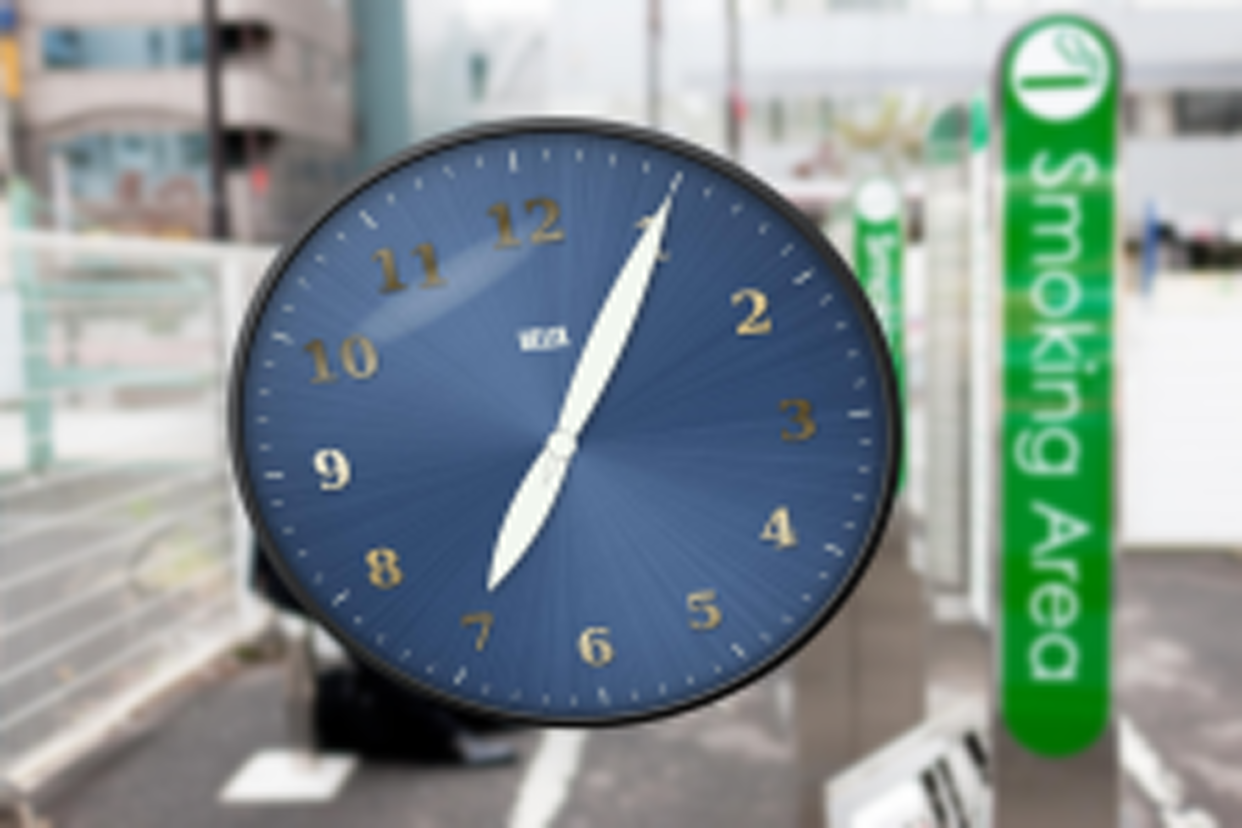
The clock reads 7h05
